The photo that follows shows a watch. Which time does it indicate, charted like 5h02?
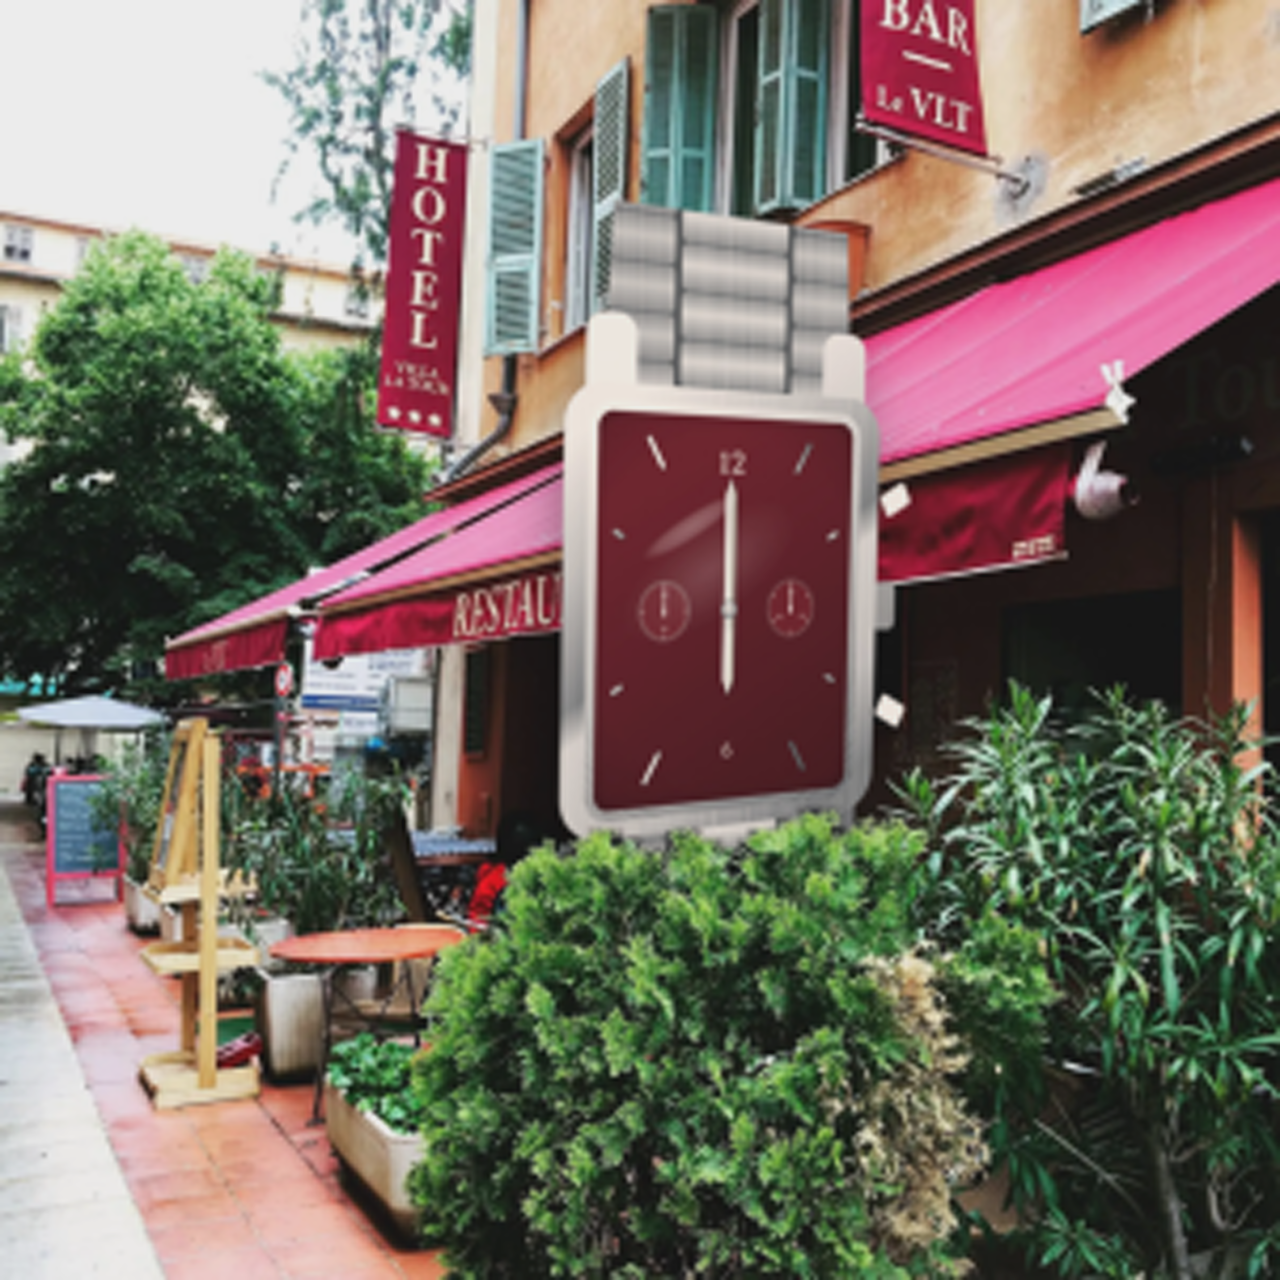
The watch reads 6h00
